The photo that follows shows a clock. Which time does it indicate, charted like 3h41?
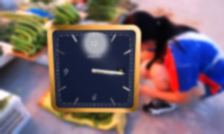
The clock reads 3h16
